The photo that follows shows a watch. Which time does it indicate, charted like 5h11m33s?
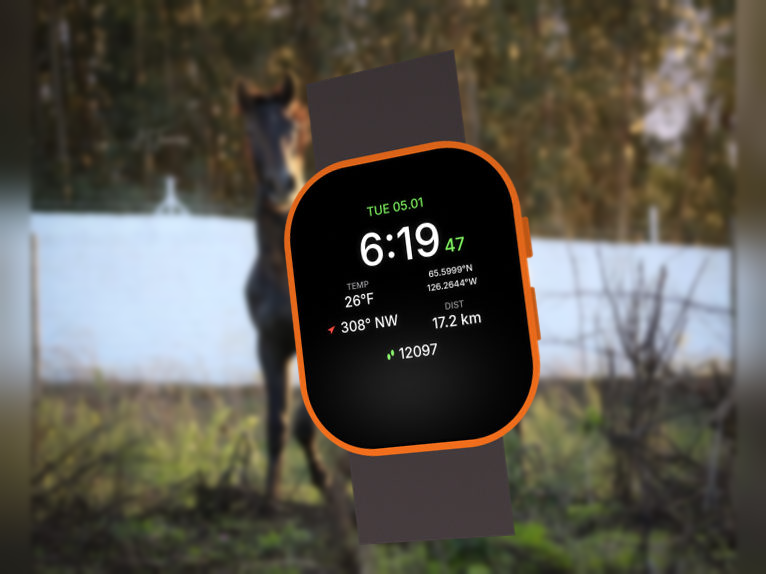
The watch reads 6h19m47s
